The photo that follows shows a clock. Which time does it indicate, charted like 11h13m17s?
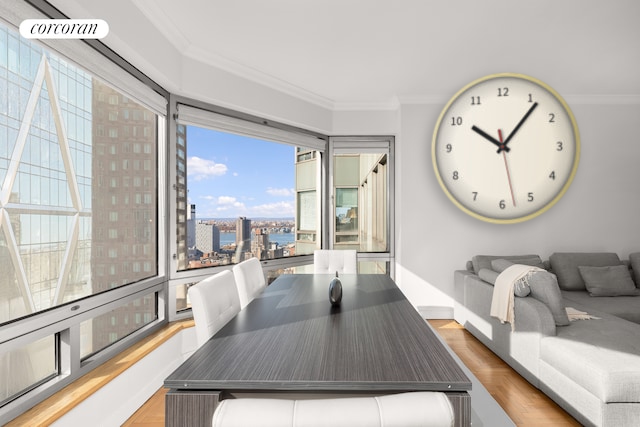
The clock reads 10h06m28s
